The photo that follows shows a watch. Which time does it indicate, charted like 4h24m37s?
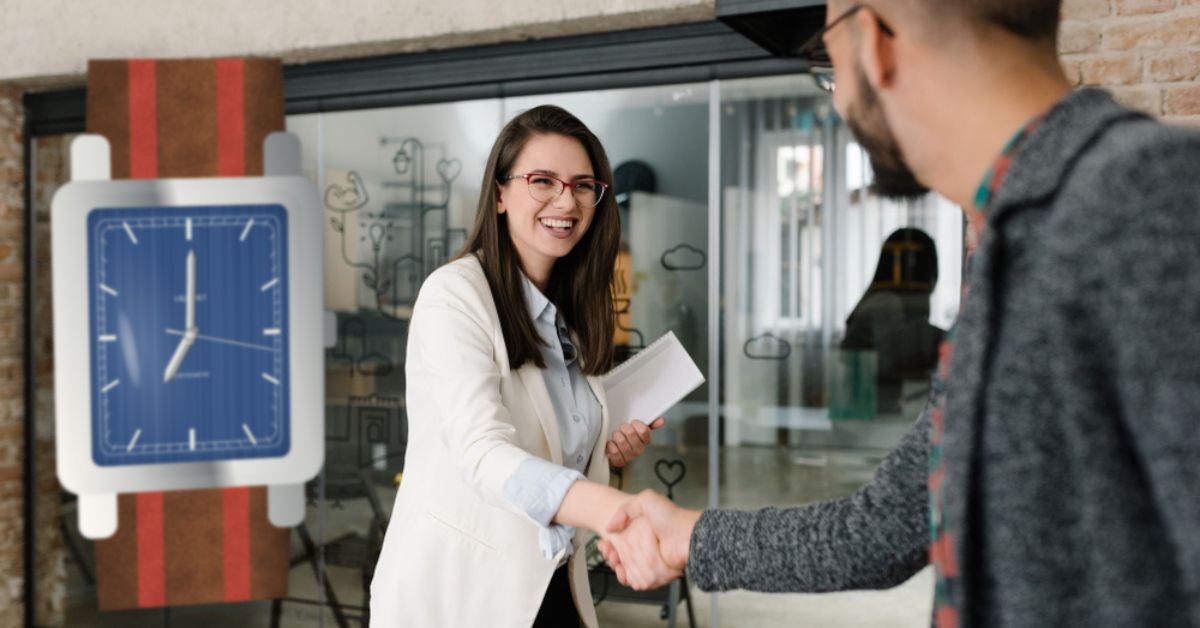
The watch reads 7h00m17s
